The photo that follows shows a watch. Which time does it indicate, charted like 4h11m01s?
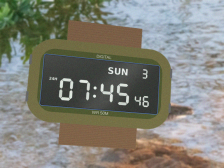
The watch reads 7h45m46s
